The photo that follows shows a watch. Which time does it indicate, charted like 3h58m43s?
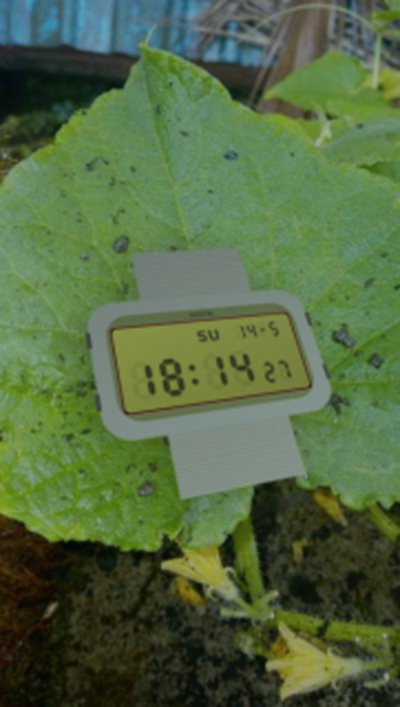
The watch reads 18h14m27s
